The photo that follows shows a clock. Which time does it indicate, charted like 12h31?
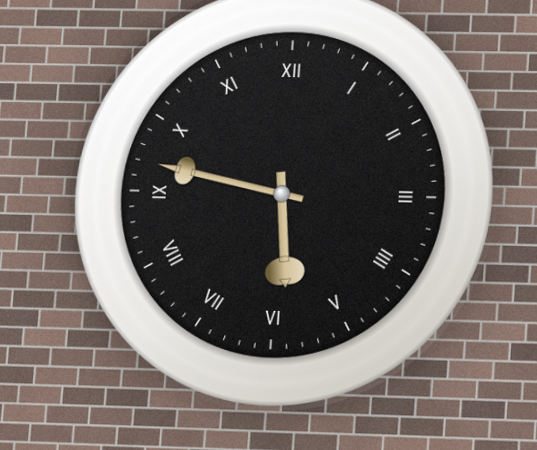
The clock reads 5h47
